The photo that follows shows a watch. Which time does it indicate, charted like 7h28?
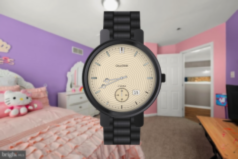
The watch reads 8h41
